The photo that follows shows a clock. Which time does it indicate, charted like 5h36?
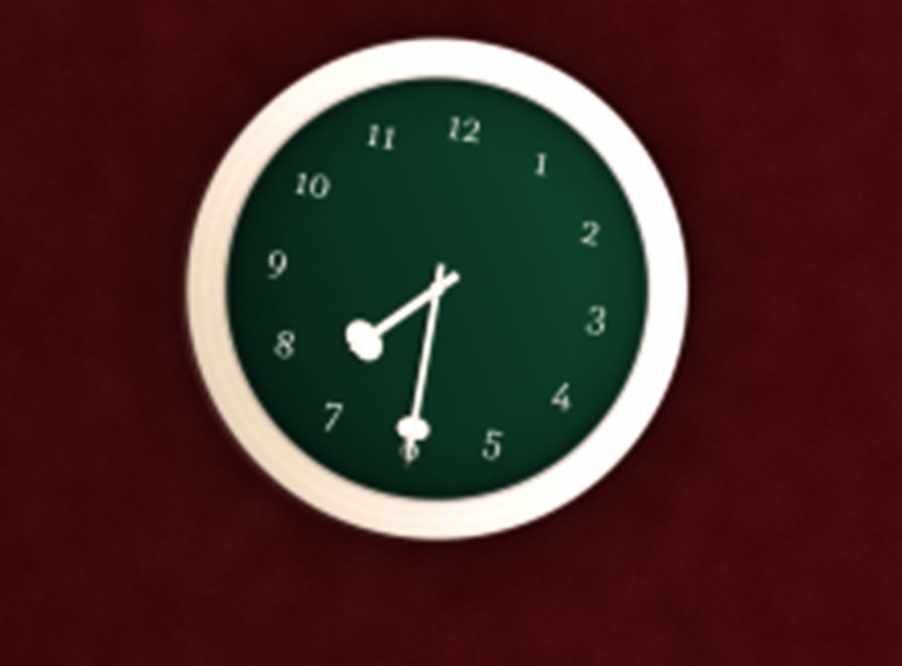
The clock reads 7h30
